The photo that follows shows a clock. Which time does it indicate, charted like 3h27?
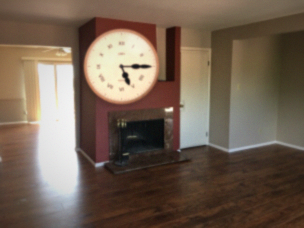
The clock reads 5h15
